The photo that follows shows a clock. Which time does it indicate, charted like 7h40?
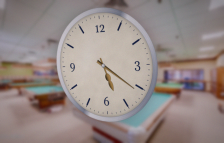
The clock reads 5h21
